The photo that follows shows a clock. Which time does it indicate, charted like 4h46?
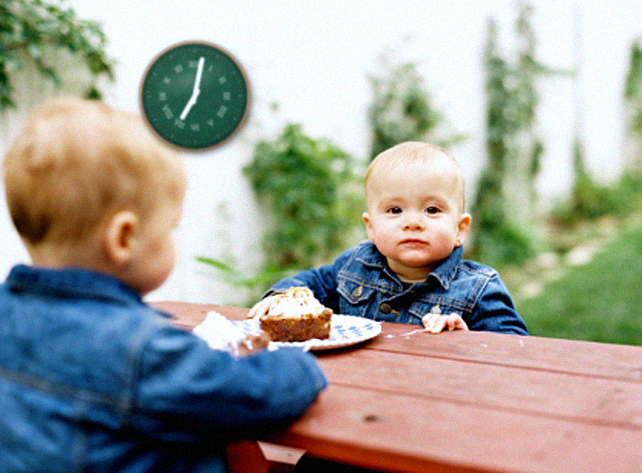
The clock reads 7h02
